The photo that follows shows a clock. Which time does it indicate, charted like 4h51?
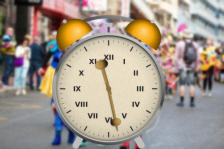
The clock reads 11h28
